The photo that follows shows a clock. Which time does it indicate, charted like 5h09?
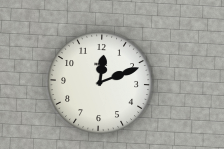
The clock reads 12h11
